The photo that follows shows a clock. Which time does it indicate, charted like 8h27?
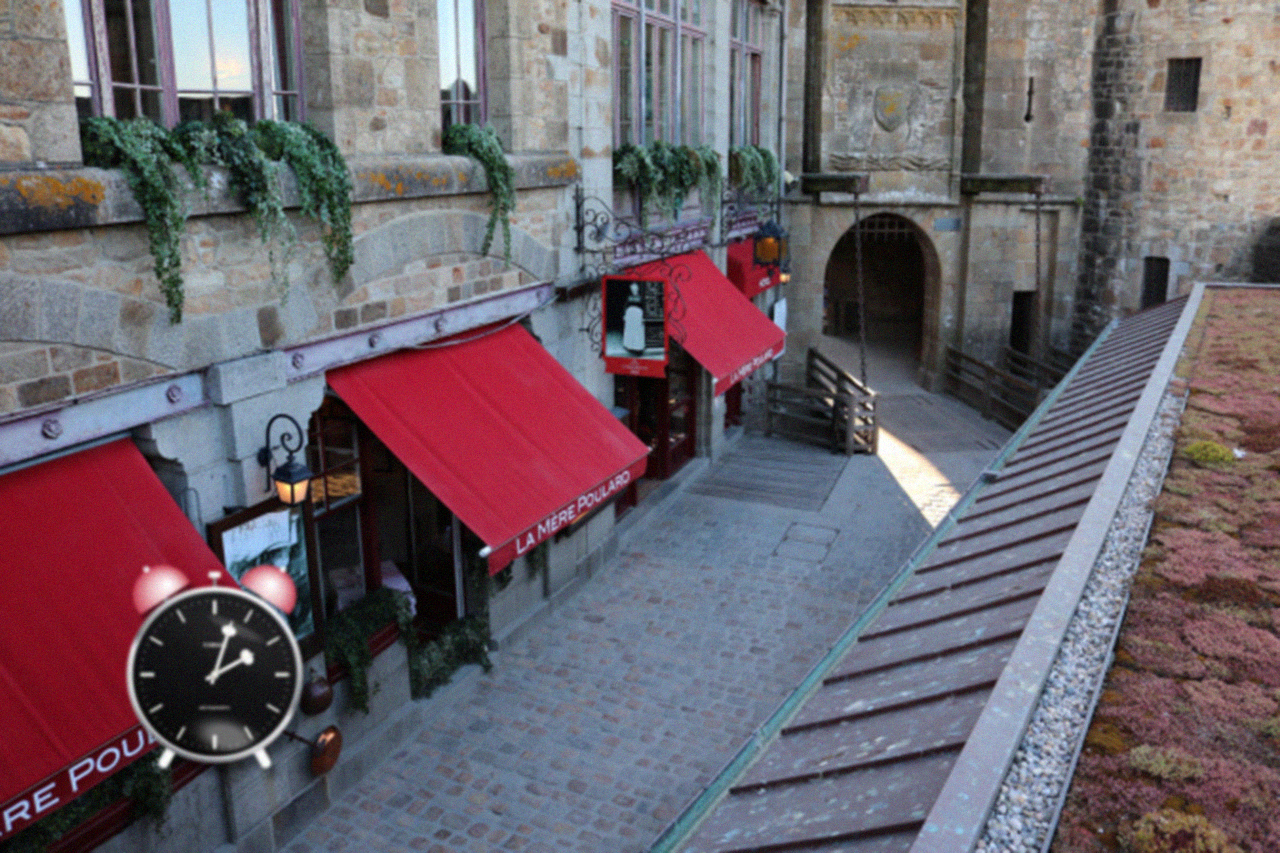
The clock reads 2h03
